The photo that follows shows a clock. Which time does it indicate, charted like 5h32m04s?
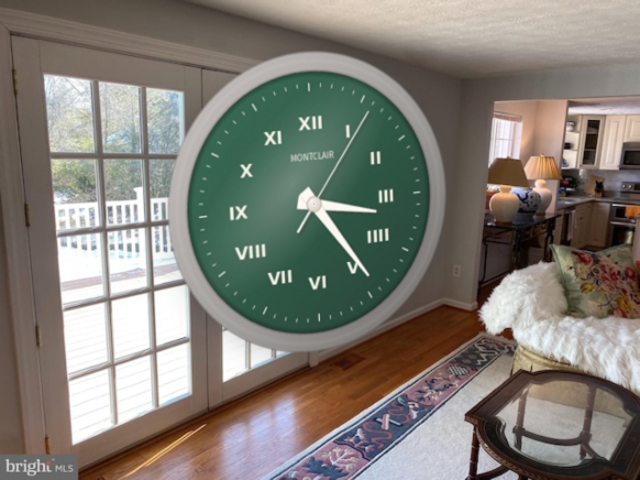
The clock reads 3h24m06s
